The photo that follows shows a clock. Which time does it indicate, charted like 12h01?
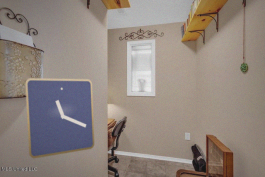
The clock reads 11h19
